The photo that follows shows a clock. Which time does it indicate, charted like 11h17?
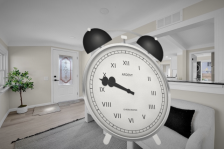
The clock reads 9h48
